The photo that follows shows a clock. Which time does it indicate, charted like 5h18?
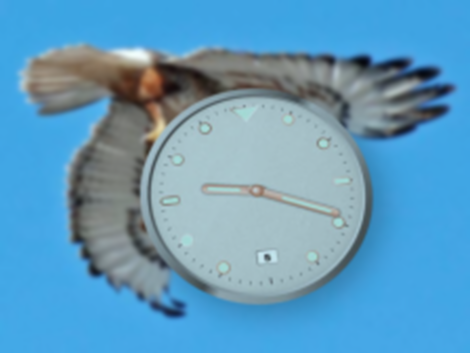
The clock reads 9h19
